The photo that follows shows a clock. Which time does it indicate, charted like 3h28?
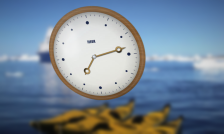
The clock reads 7h13
